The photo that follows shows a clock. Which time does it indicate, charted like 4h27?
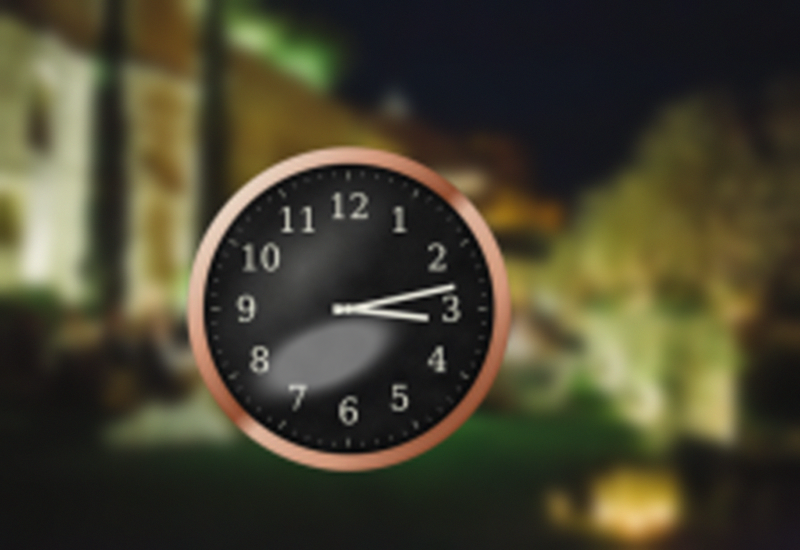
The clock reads 3h13
